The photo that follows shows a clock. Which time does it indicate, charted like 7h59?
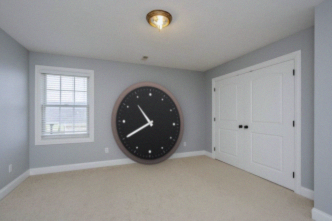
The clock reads 10h40
